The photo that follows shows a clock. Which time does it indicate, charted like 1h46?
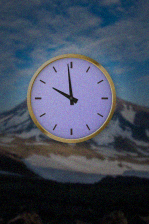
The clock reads 9h59
